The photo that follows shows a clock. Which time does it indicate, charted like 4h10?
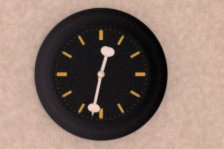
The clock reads 12h32
